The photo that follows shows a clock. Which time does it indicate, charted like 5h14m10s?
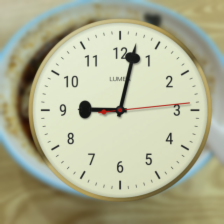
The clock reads 9h02m14s
